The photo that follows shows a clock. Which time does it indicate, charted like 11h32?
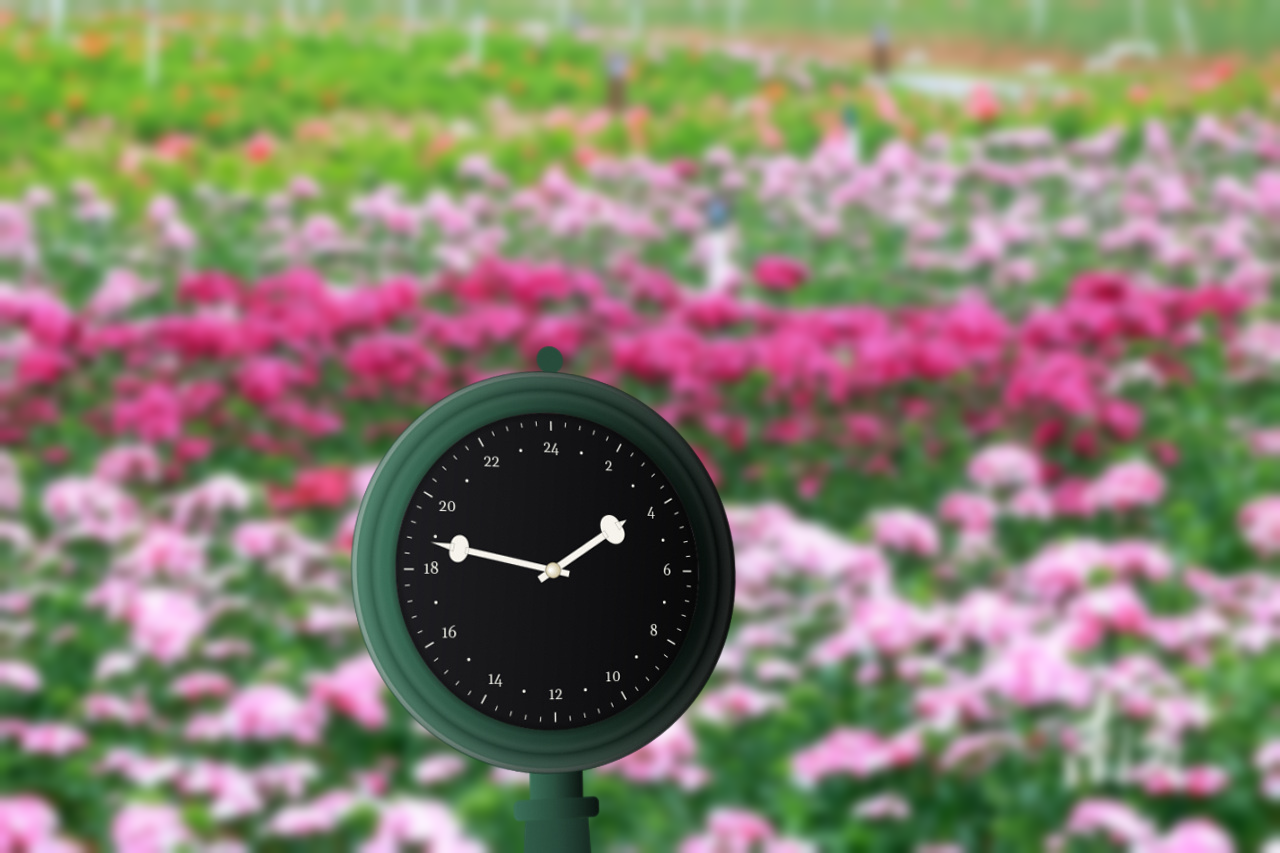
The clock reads 3h47
